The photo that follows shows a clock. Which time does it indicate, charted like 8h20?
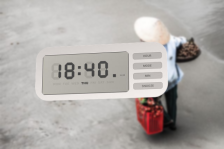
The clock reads 18h40
